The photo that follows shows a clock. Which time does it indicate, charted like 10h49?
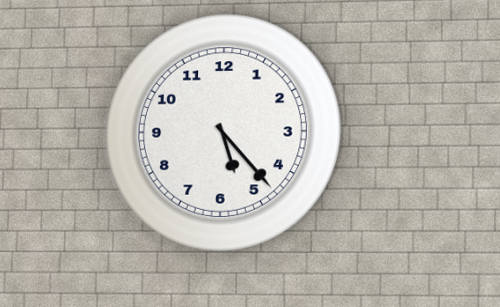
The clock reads 5h23
